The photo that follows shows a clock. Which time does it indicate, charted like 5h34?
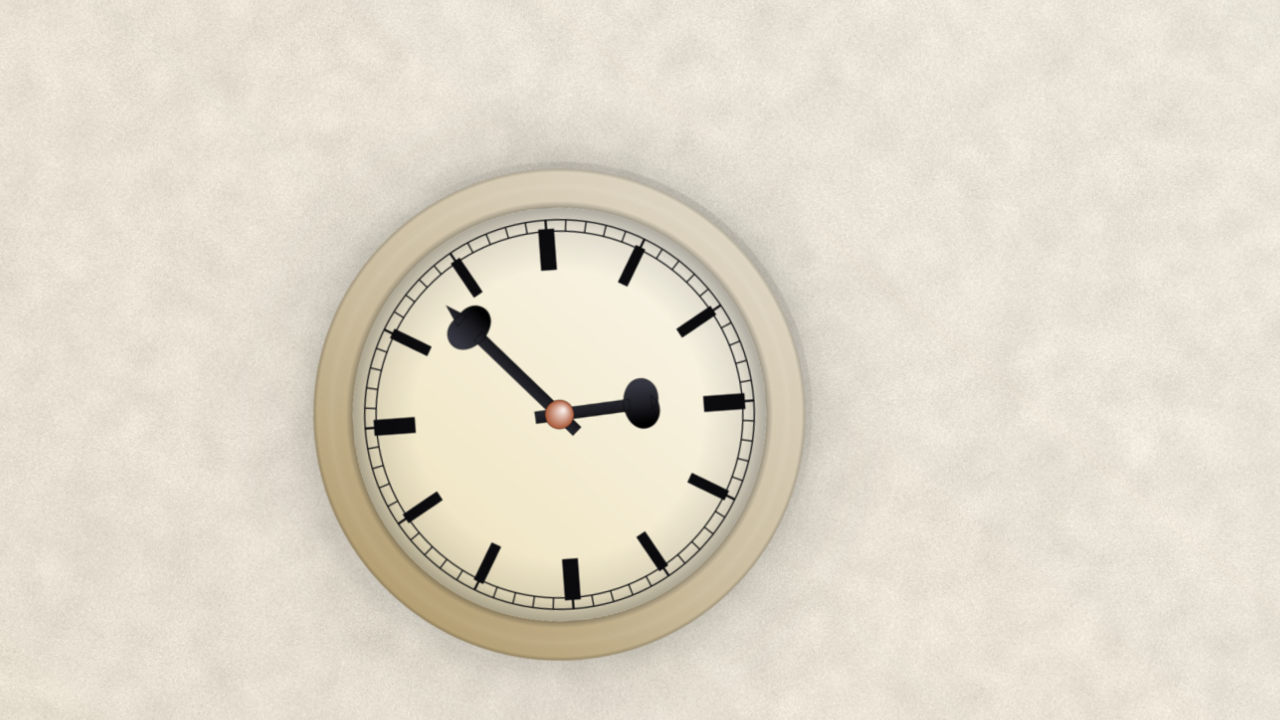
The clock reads 2h53
